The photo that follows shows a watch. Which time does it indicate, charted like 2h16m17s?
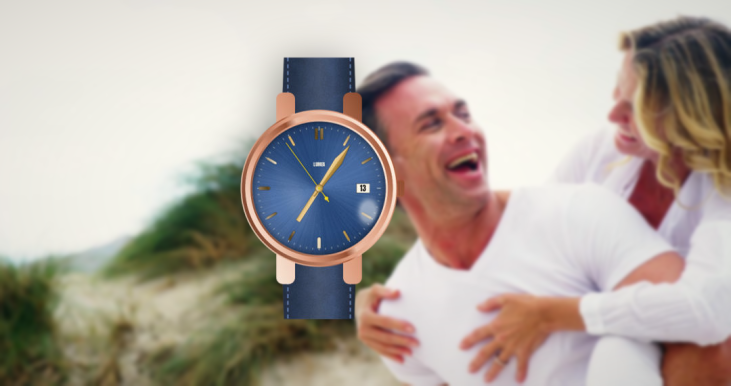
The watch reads 7h05m54s
